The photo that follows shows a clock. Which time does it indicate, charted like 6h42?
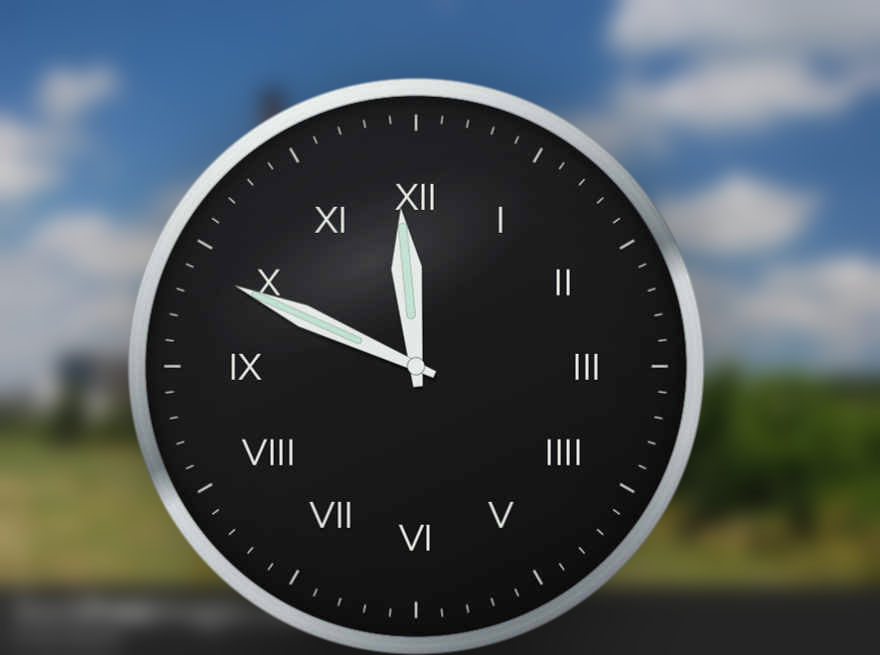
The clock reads 11h49
